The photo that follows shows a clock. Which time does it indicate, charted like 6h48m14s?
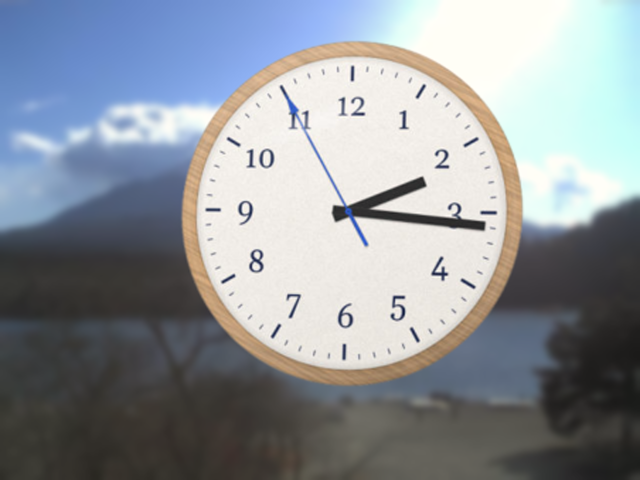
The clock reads 2h15m55s
